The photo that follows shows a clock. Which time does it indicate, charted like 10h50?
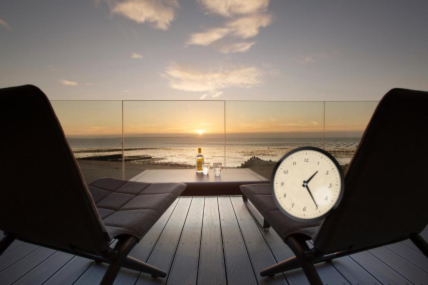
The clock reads 1h25
